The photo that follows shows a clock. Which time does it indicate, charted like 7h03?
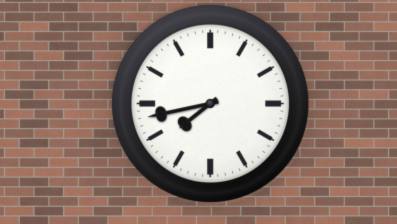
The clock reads 7h43
